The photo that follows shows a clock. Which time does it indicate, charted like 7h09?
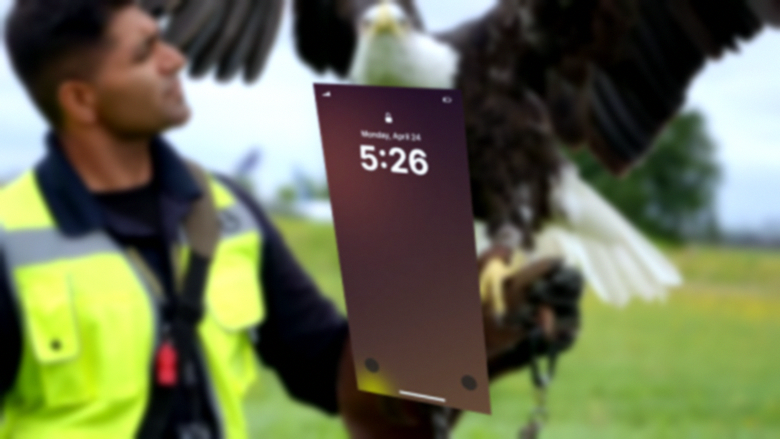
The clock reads 5h26
